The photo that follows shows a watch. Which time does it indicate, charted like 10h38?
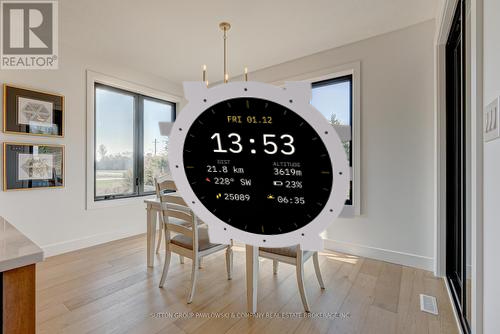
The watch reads 13h53
